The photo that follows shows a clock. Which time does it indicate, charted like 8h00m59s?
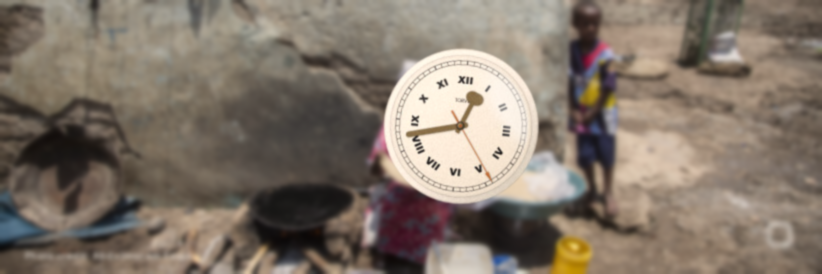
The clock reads 12h42m24s
